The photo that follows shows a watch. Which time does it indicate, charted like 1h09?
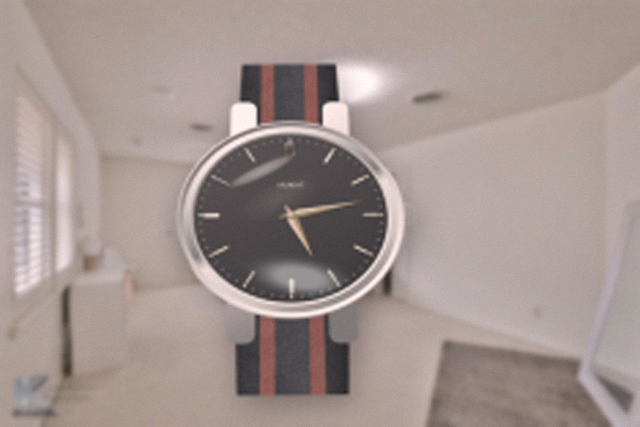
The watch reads 5h13
